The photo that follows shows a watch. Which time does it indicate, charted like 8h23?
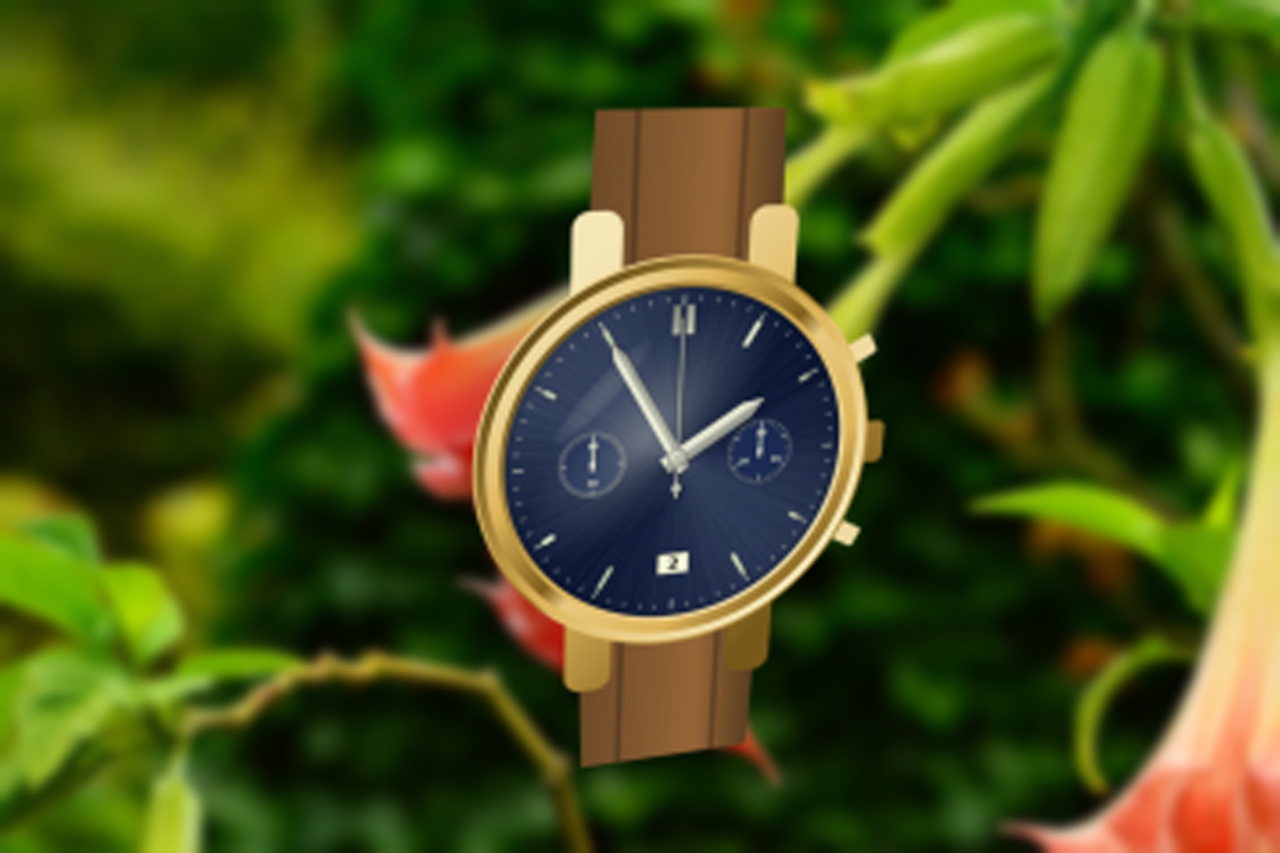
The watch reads 1h55
